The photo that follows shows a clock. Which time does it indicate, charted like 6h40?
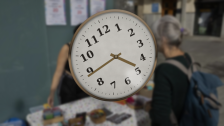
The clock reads 4h44
